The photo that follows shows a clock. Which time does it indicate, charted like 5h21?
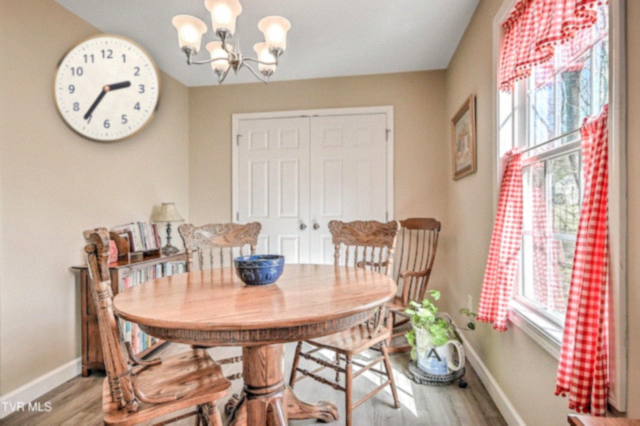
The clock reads 2h36
